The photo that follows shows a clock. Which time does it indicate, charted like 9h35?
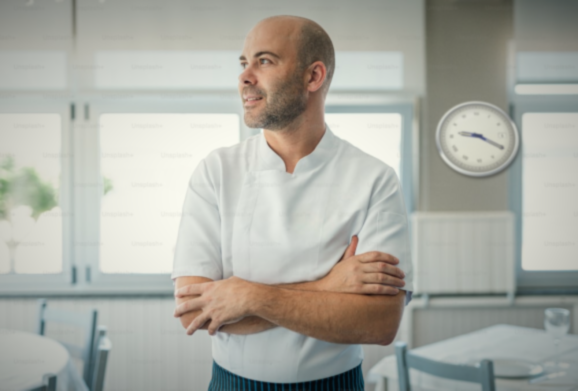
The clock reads 9h20
